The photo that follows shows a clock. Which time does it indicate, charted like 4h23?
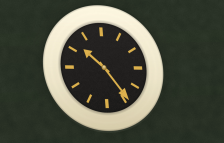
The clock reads 10h24
